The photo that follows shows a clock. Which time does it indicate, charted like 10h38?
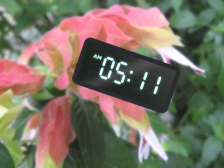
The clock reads 5h11
